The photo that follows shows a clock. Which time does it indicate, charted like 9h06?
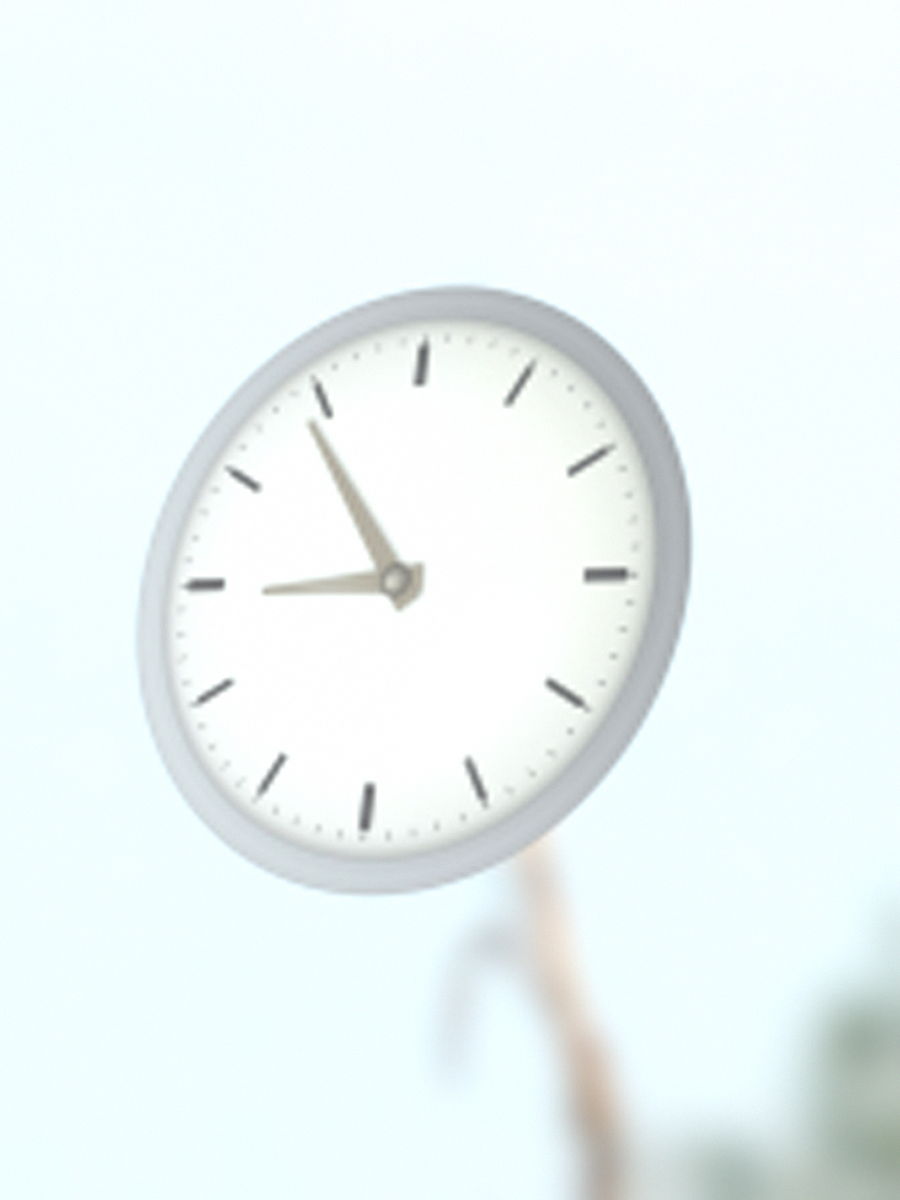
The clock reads 8h54
